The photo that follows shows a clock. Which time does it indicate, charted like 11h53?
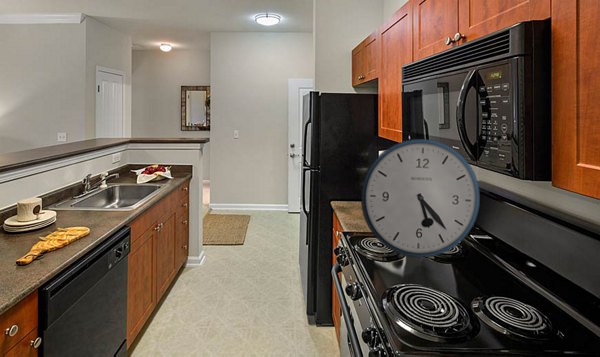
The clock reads 5h23
